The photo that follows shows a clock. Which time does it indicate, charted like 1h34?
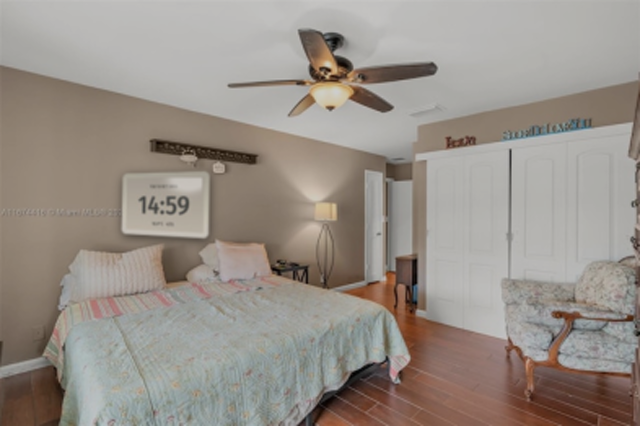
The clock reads 14h59
